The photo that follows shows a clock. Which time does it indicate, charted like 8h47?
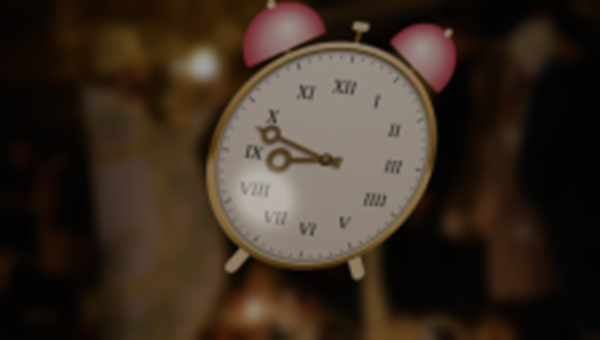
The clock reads 8h48
